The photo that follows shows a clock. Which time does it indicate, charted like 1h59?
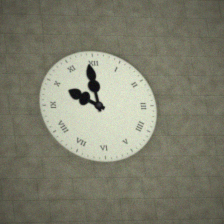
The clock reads 9h59
